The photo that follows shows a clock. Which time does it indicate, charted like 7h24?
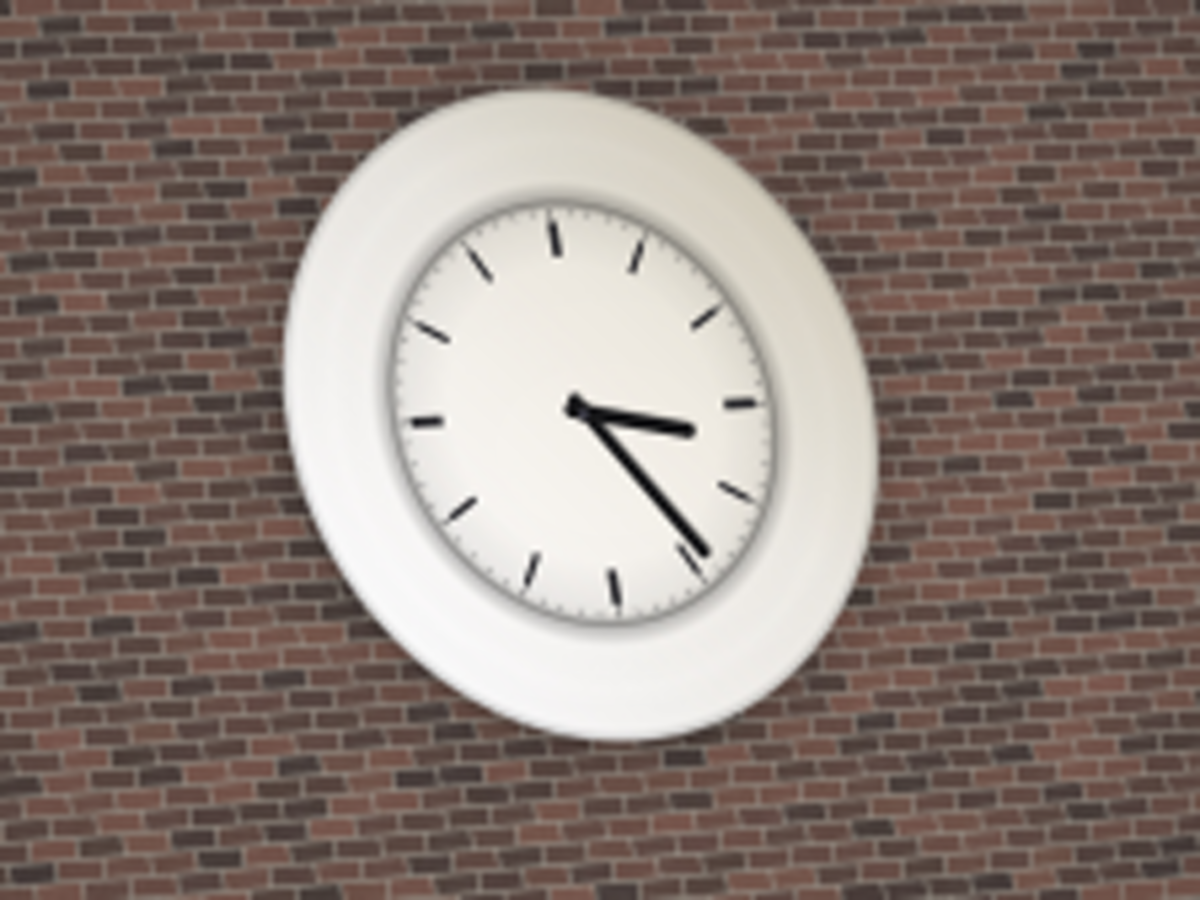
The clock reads 3h24
